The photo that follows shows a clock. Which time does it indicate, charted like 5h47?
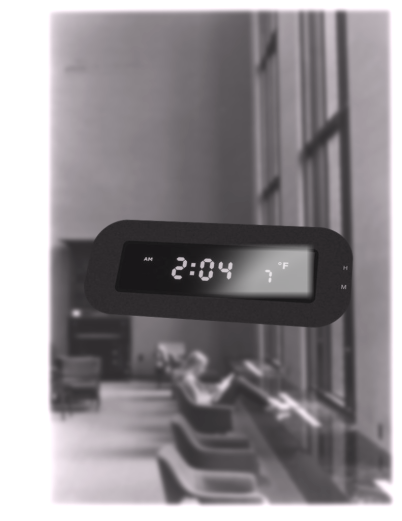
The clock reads 2h04
